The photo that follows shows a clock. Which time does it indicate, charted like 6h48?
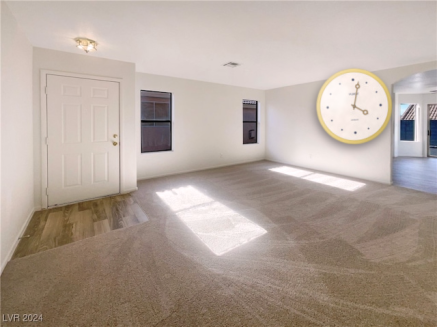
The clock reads 4h02
